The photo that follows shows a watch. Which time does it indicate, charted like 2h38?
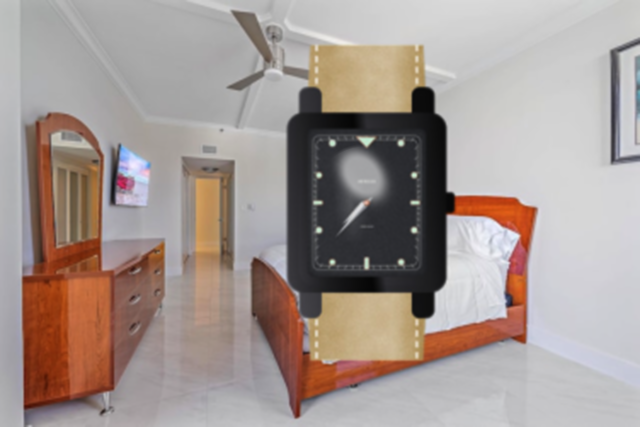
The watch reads 7h37
